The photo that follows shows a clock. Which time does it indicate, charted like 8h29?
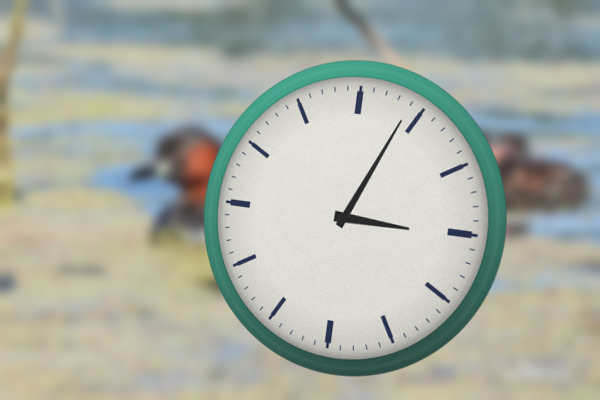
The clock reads 3h04
